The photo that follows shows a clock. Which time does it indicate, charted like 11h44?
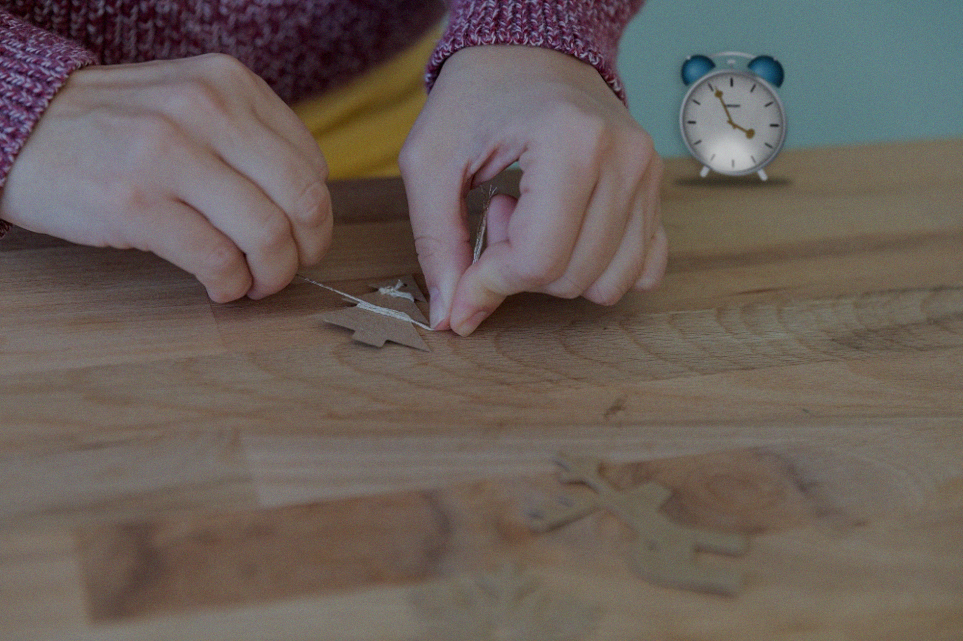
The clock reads 3h56
